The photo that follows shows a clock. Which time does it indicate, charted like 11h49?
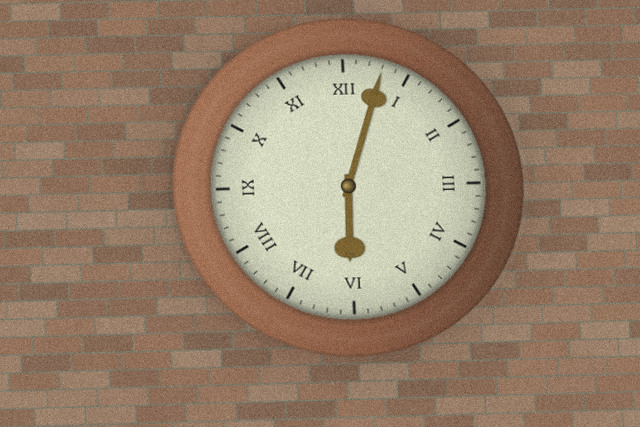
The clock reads 6h03
